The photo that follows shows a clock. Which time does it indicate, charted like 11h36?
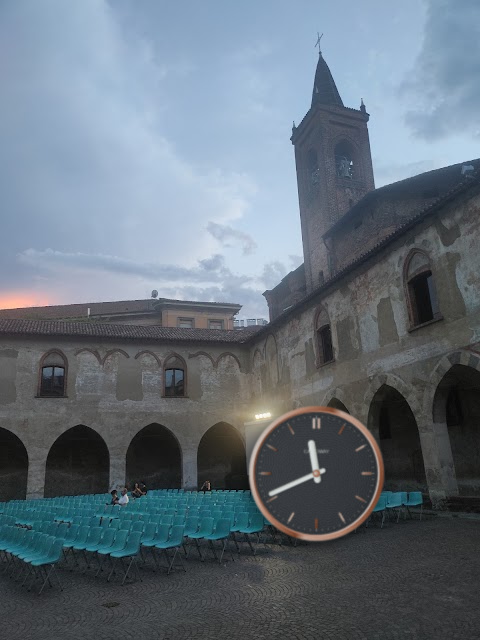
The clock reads 11h41
